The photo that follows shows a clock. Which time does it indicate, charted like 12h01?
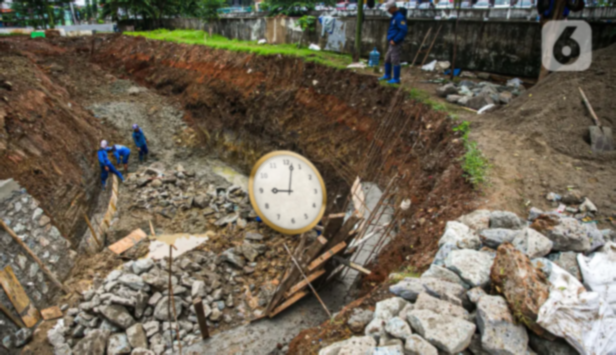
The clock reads 9h02
